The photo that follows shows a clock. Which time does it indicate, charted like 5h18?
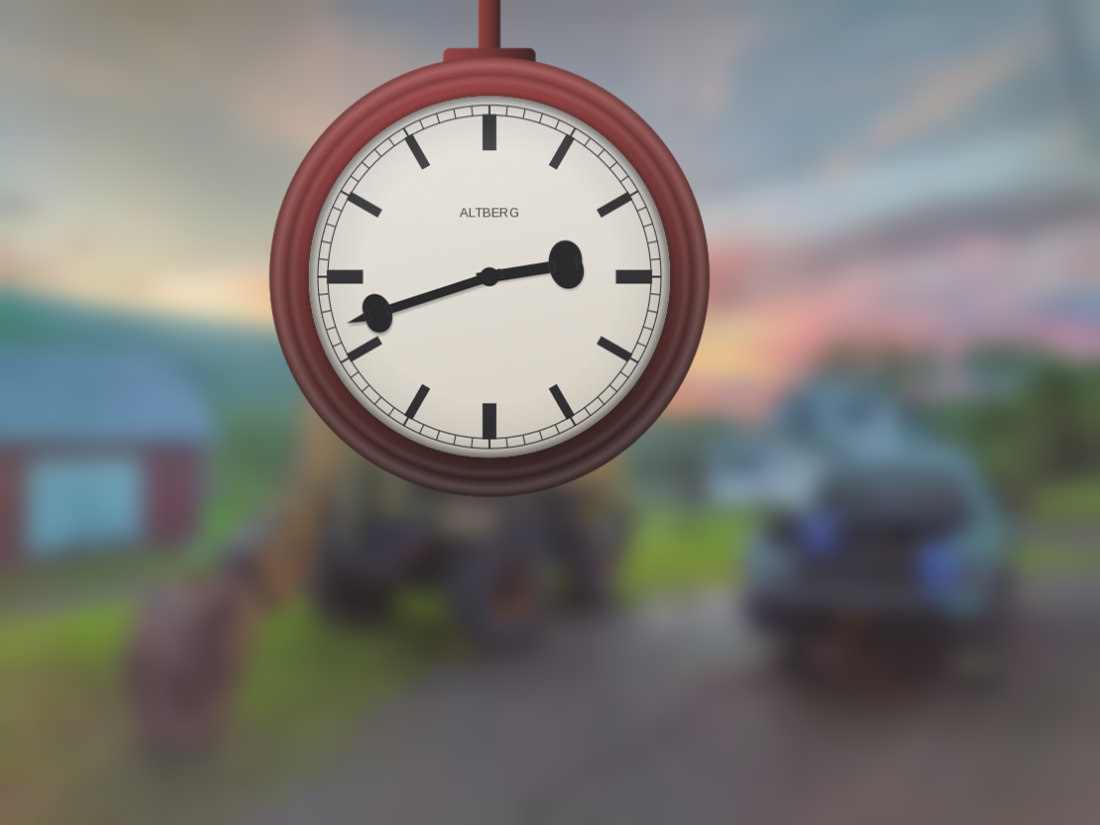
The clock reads 2h42
